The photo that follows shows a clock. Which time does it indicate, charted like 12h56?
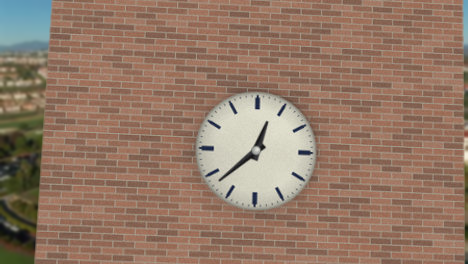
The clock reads 12h38
